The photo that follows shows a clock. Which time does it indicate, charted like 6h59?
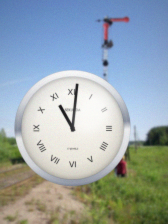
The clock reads 11h01
